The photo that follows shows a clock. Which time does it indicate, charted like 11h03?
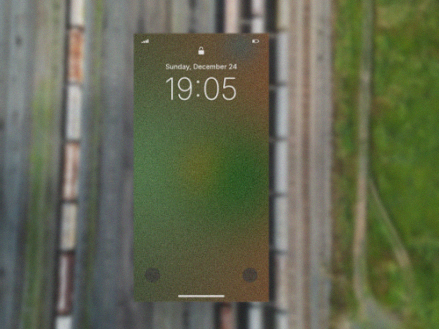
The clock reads 19h05
